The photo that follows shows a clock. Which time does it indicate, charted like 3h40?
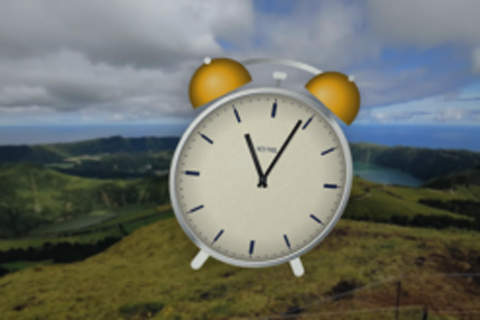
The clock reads 11h04
